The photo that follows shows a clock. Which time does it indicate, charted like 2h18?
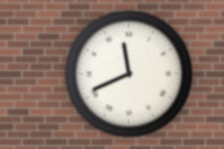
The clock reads 11h41
